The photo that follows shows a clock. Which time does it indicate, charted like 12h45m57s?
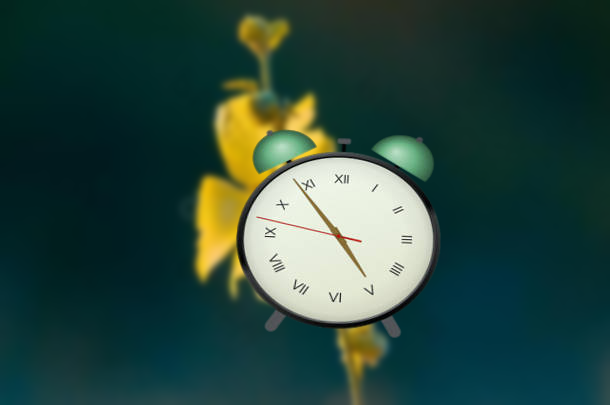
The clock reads 4h53m47s
